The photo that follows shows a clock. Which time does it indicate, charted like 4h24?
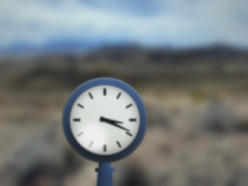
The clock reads 3h19
